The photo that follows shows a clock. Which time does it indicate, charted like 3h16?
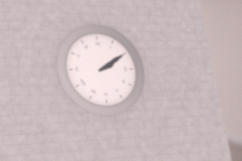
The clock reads 2h10
